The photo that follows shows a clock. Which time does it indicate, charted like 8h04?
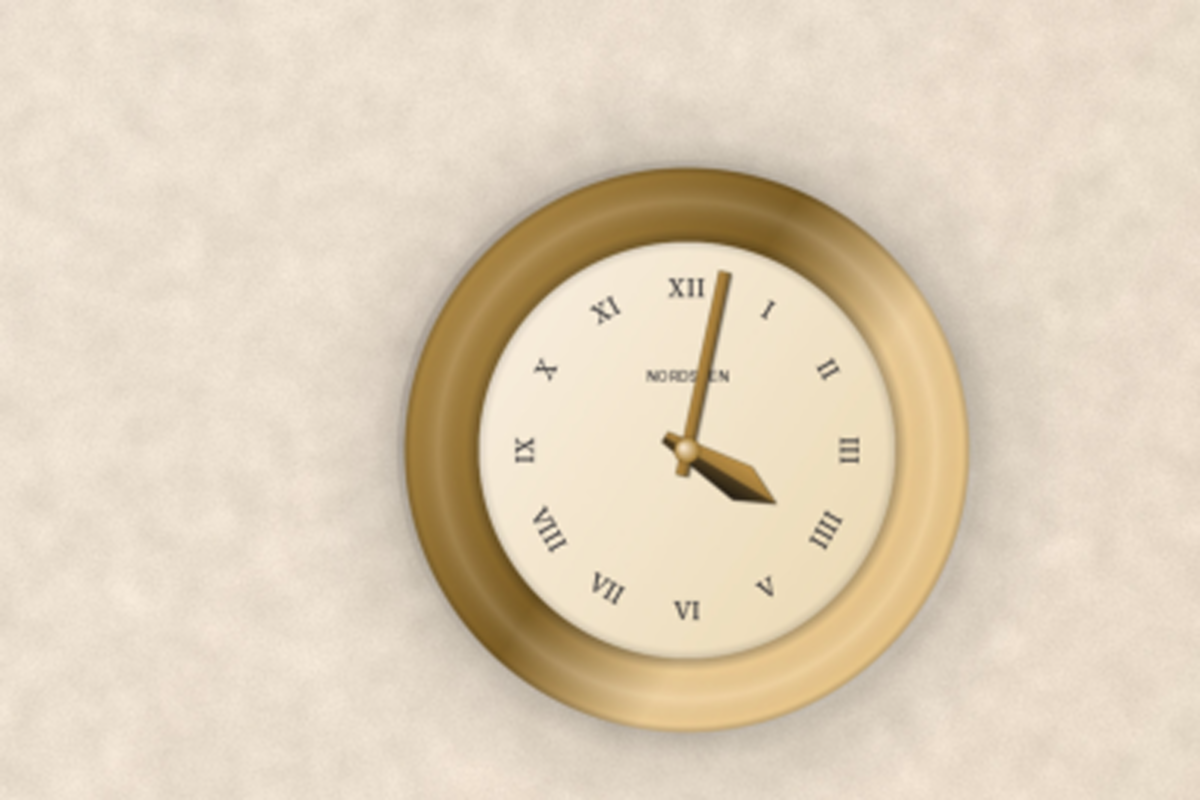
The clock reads 4h02
